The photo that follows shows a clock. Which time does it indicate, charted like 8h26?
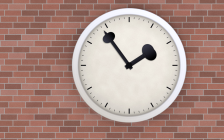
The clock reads 1h54
